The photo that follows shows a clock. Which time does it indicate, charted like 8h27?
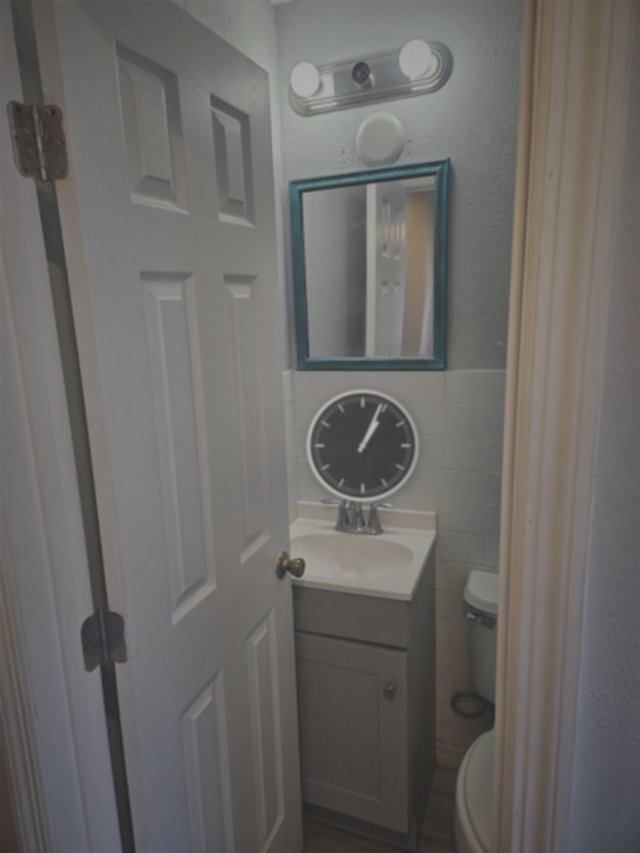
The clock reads 1h04
